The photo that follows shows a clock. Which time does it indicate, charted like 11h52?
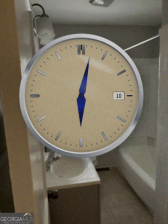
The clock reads 6h02
